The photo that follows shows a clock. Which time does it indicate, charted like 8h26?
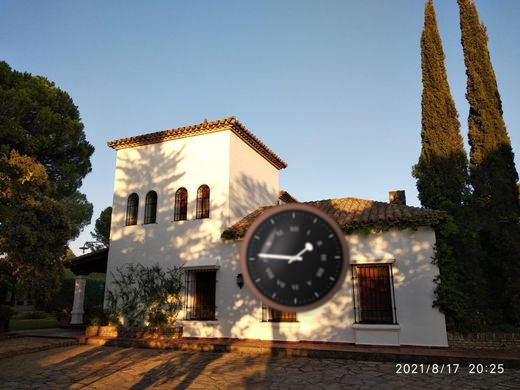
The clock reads 1h46
